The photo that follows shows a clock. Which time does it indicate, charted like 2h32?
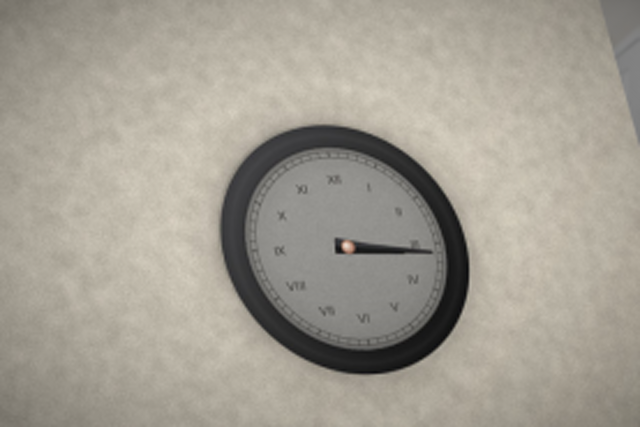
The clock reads 3h16
